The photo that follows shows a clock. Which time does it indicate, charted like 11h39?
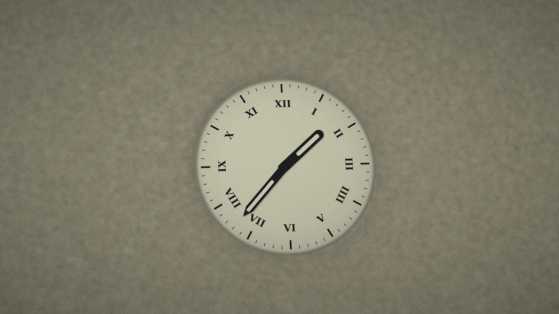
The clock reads 1h37
